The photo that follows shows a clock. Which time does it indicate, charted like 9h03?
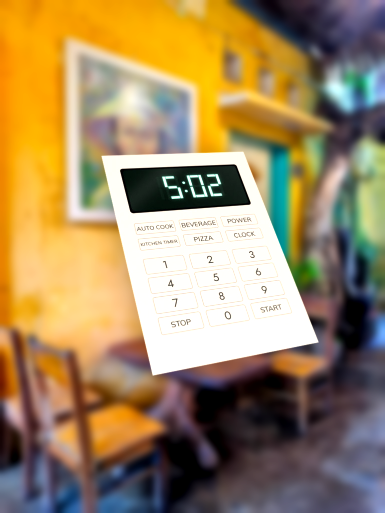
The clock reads 5h02
